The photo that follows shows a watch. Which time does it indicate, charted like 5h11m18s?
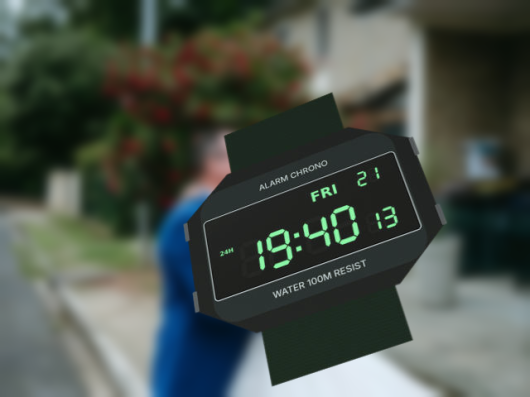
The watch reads 19h40m13s
